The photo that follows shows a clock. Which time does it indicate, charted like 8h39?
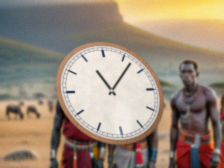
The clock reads 11h07
